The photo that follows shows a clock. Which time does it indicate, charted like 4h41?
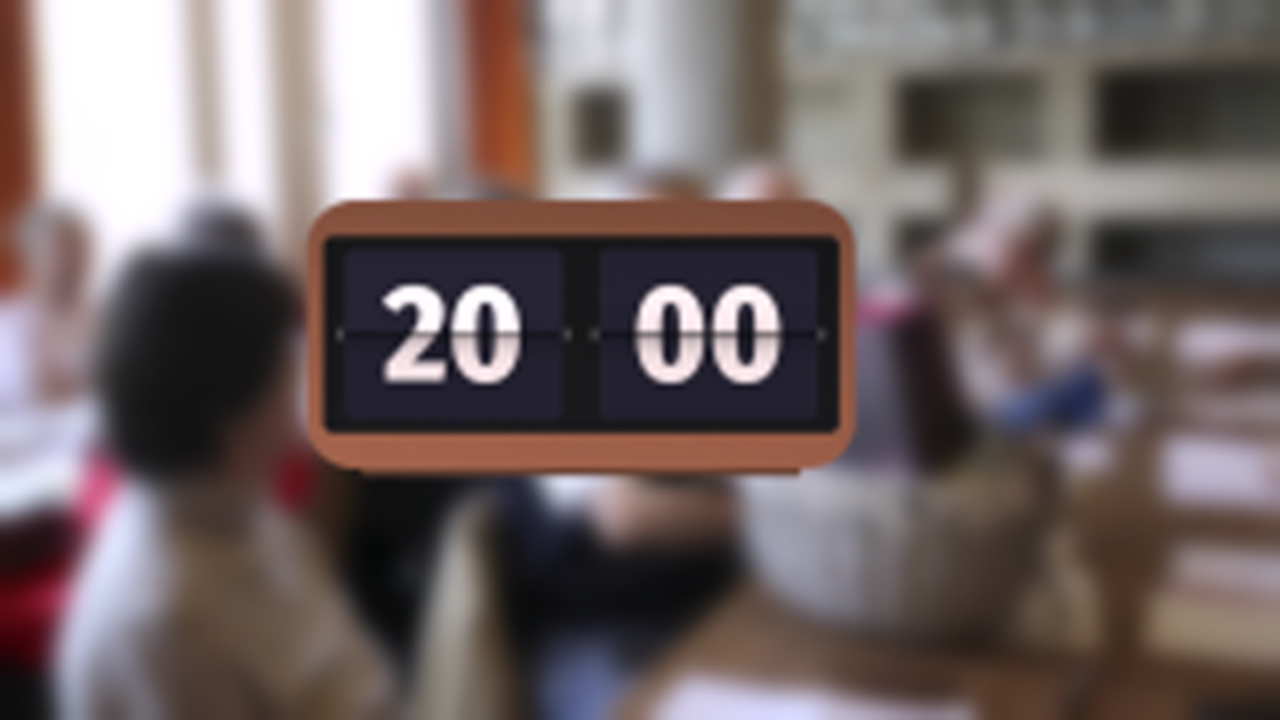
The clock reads 20h00
